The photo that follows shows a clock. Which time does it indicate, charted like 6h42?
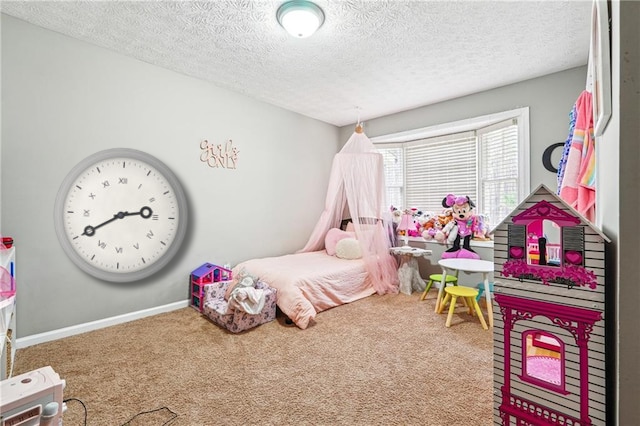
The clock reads 2h40
